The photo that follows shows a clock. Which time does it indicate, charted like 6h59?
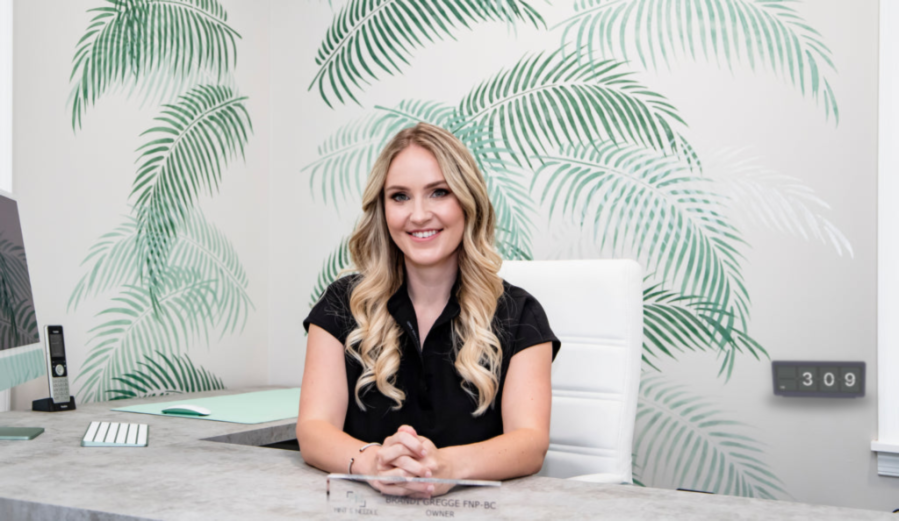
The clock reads 3h09
